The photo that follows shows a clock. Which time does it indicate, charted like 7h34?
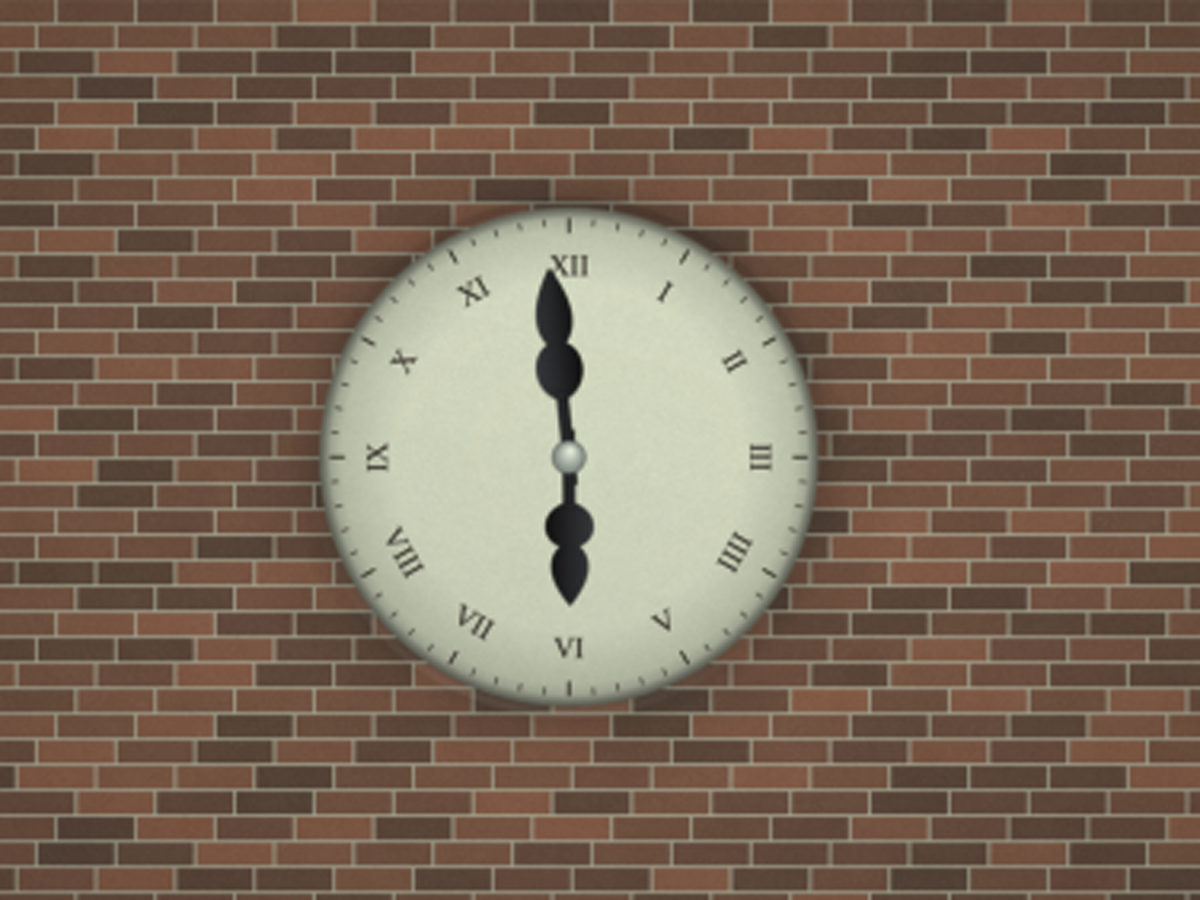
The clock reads 5h59
